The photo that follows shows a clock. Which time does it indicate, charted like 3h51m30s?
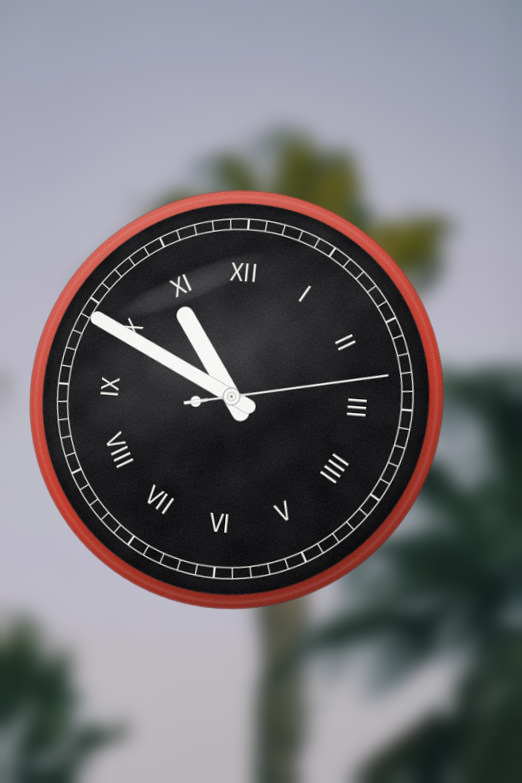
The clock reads 10h49m13s
